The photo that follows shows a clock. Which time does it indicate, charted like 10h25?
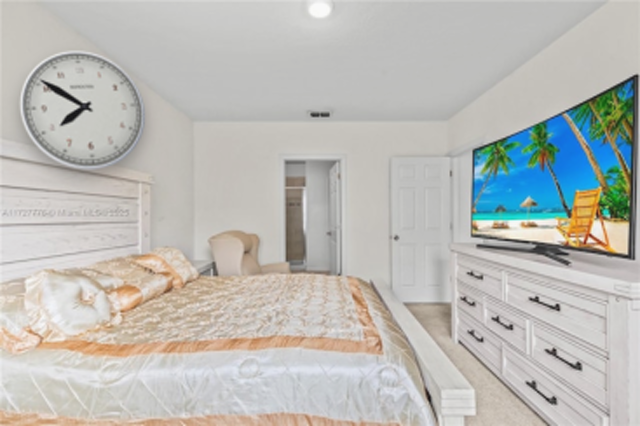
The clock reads 7h51
